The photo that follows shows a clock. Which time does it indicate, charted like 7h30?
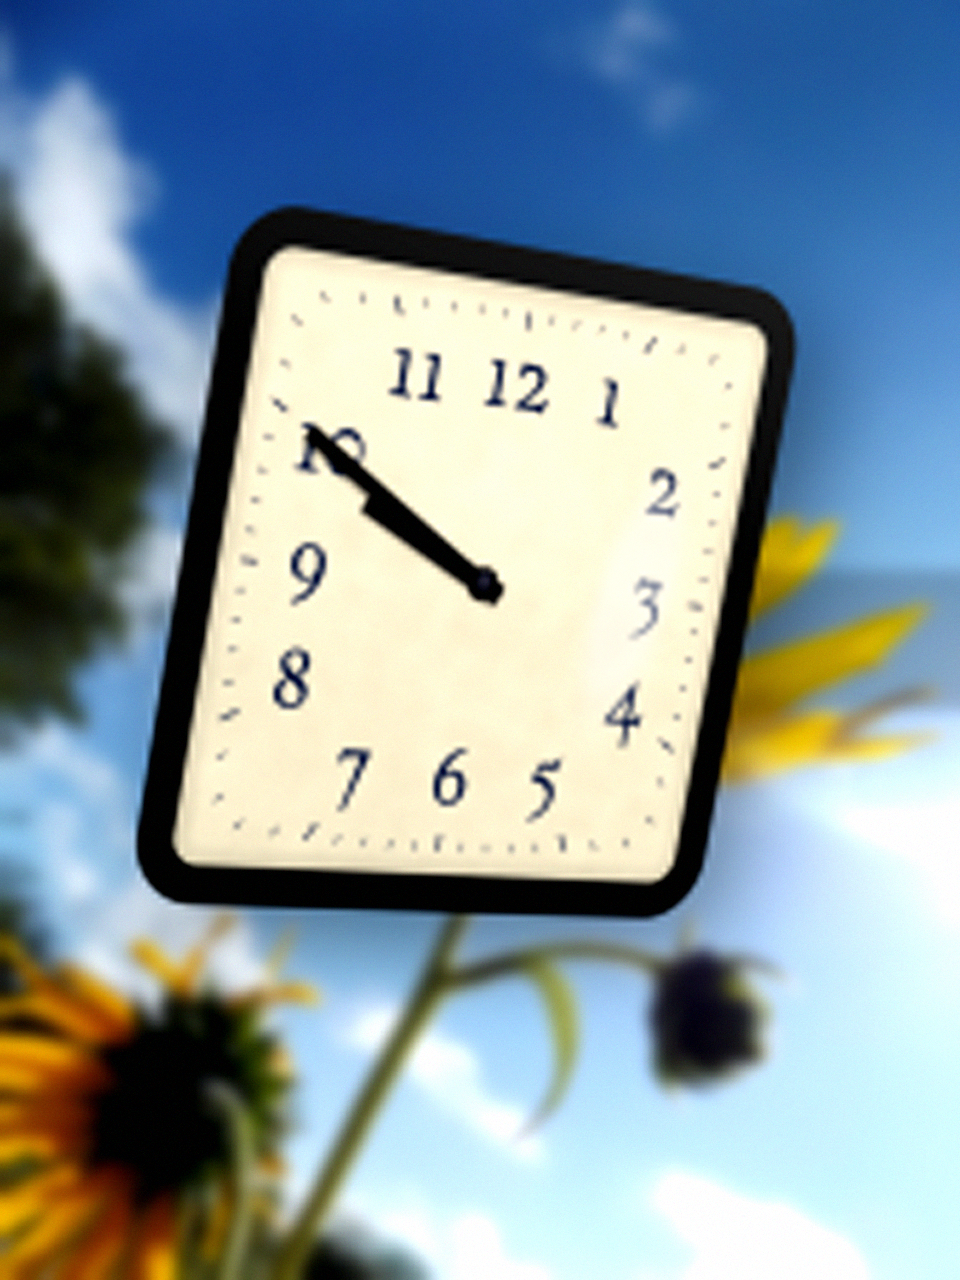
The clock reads 9h50
